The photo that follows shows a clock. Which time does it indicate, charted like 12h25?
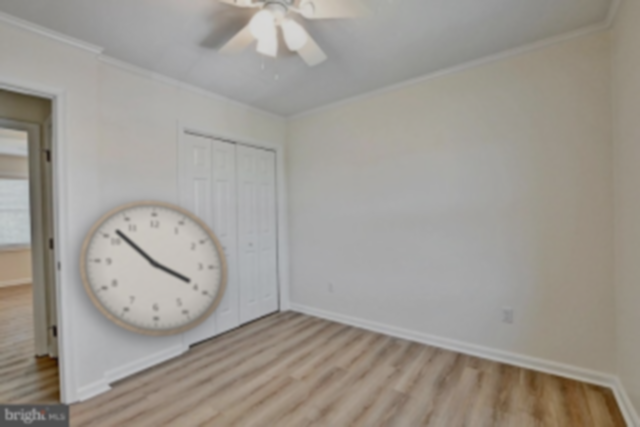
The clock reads 3h52
